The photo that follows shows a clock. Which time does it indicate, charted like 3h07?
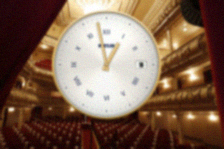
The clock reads 12h58
